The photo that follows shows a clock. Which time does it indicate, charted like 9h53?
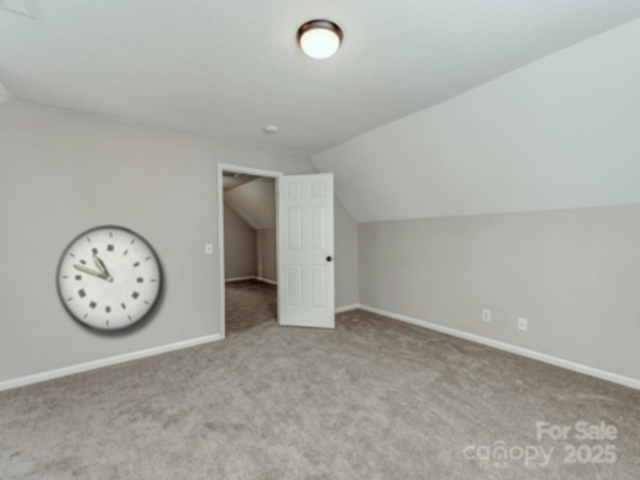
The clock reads 10h48
